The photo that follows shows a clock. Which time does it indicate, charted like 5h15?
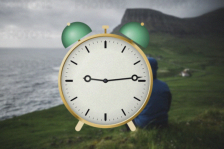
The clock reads 9h14
